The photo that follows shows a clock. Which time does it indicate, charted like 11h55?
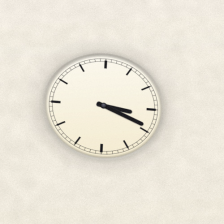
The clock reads 3h19
